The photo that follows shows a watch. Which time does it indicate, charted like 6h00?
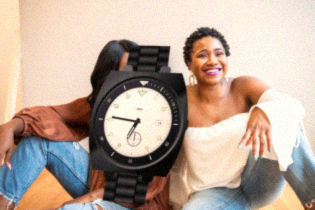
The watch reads 6h46
